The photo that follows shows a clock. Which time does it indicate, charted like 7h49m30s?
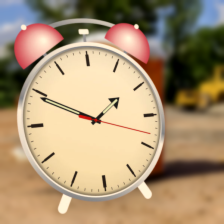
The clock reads 1h49m18s
